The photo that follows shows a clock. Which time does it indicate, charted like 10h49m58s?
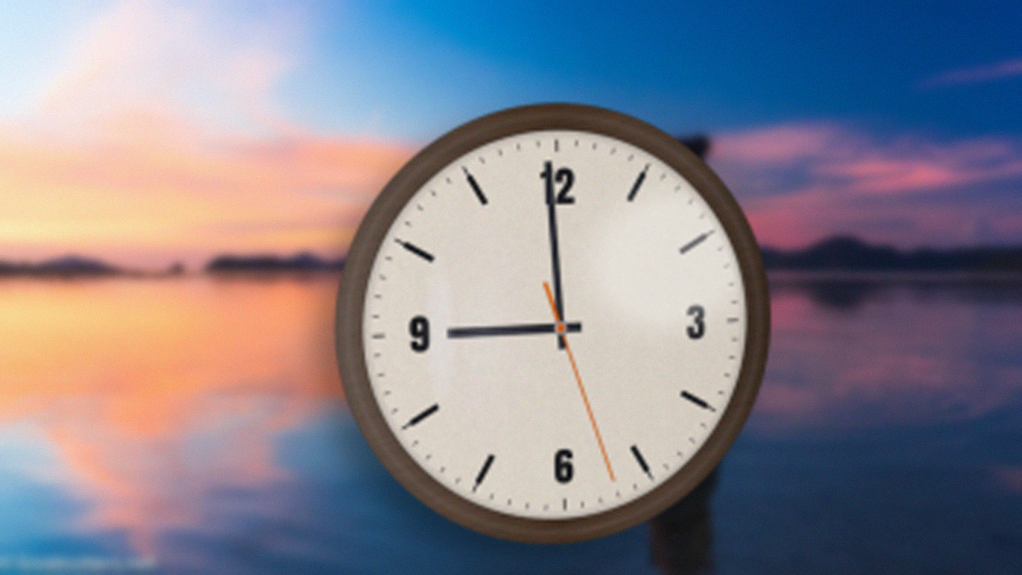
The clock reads 8h59m27s
